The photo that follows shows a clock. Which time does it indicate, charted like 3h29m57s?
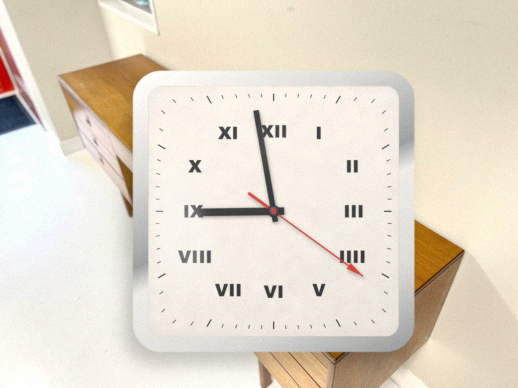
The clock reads 8h58m21s
